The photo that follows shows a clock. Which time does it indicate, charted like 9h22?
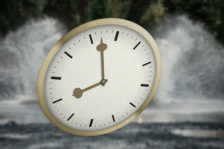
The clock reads 7h57
